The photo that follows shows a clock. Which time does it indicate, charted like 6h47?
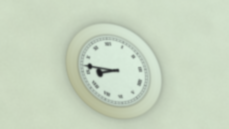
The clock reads 8h47
